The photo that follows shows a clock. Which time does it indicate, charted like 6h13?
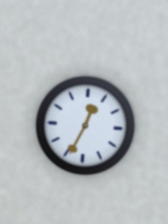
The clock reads 12h34
